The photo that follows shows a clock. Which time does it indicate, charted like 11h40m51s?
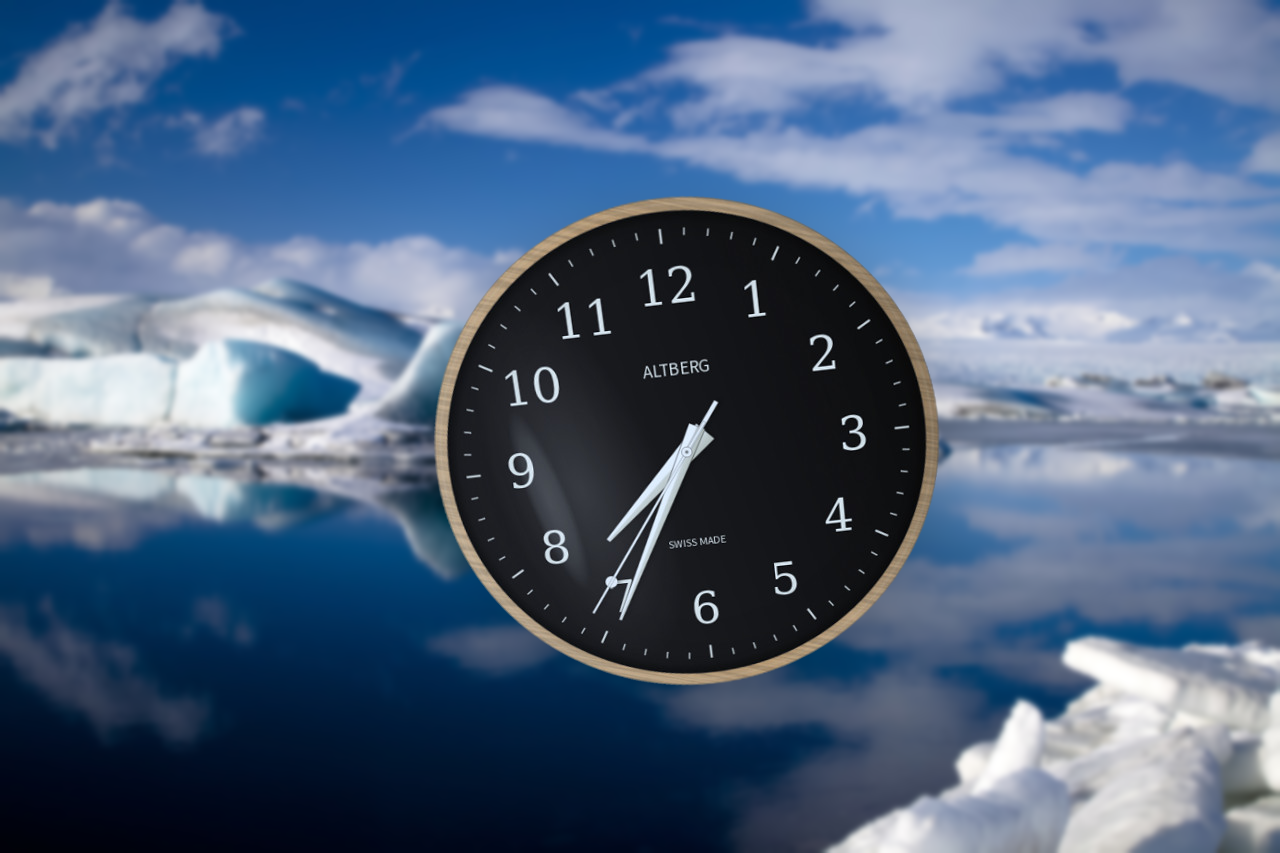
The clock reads 7h34m36s
